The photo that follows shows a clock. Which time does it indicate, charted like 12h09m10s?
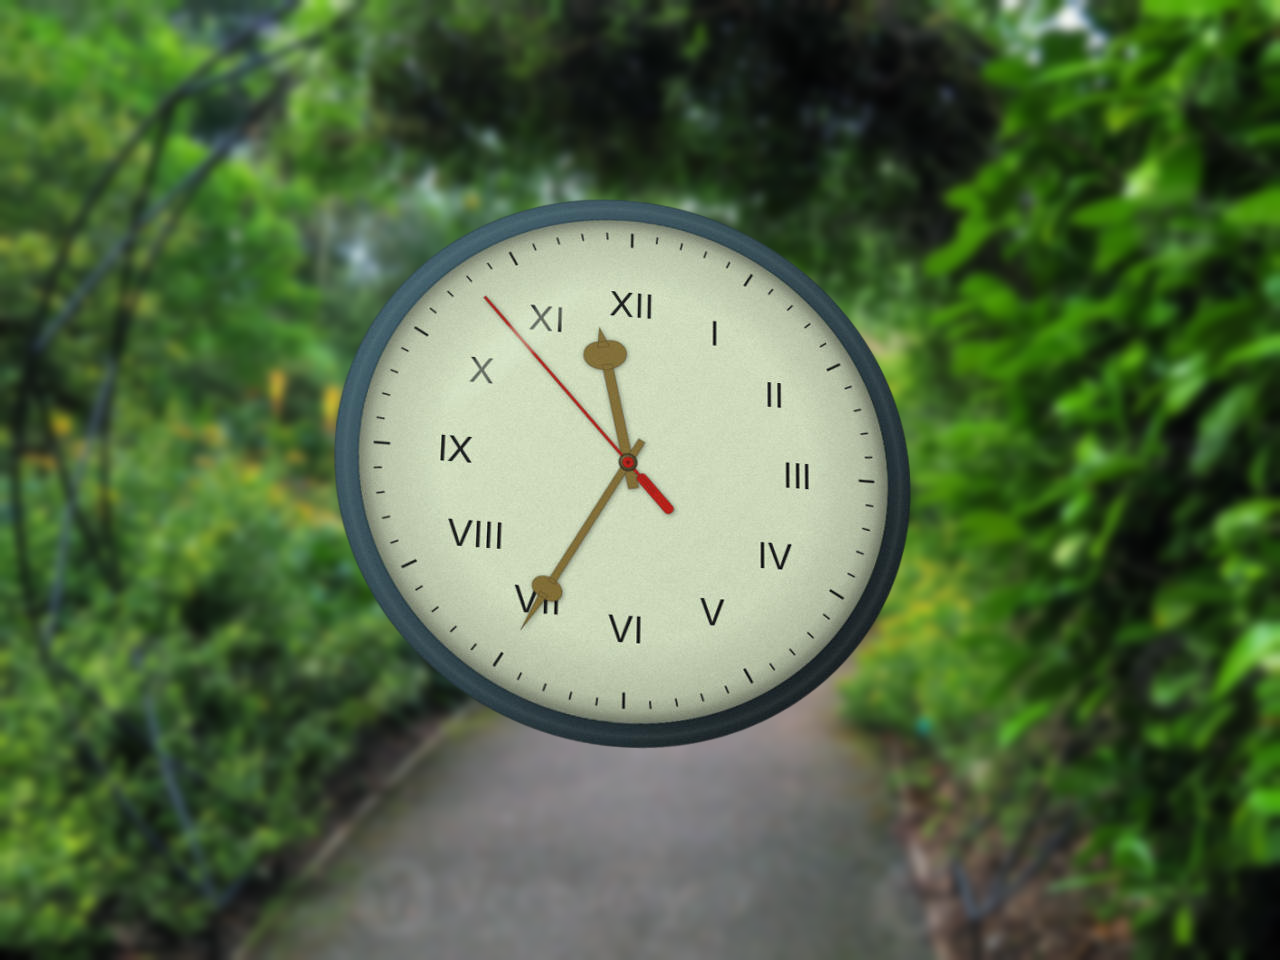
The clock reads 11h34m53s
